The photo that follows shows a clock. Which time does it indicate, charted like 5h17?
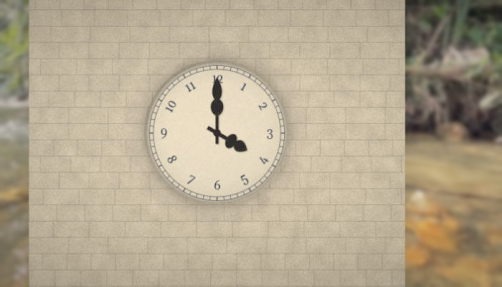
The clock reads 4h00
